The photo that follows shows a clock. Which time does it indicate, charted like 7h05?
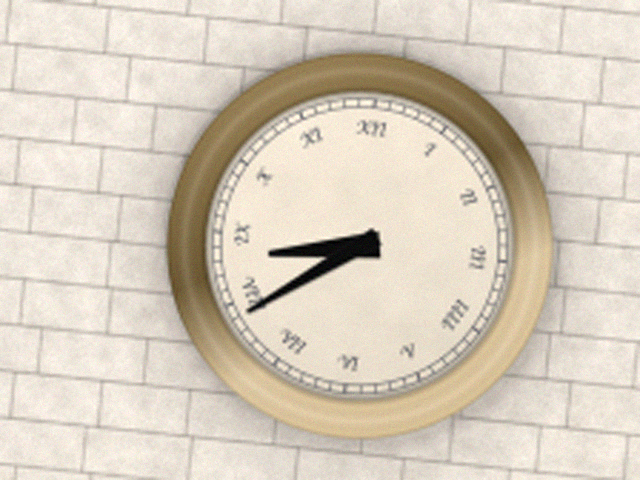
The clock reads 8h39
